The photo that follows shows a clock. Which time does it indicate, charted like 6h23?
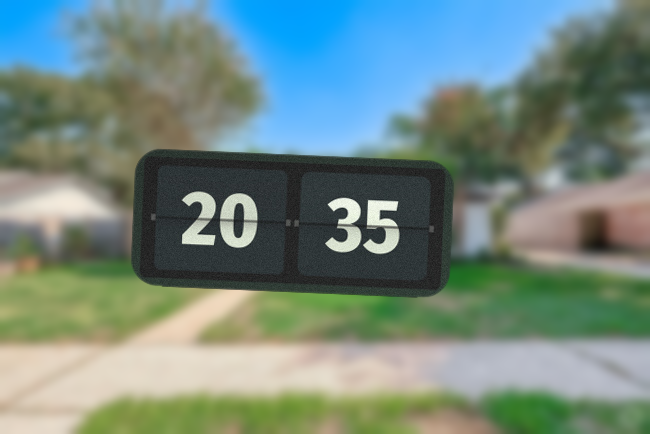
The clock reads 20h35
